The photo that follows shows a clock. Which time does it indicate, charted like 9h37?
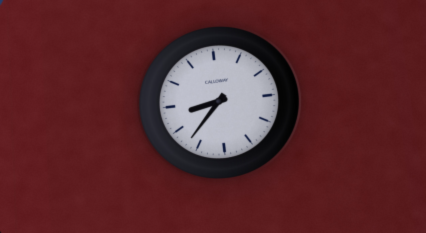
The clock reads 8h37
